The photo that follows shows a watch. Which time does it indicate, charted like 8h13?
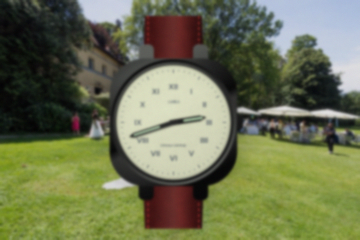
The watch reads 2h42
